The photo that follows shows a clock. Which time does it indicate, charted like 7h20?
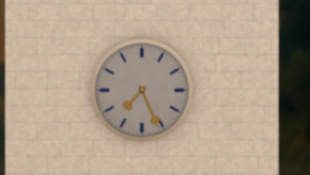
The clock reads 7h26
